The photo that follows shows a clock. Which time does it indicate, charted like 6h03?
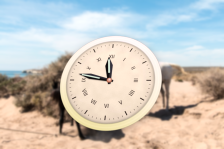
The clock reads 11h47
